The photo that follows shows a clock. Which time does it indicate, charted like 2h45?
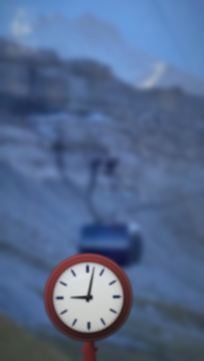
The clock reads 9h02
